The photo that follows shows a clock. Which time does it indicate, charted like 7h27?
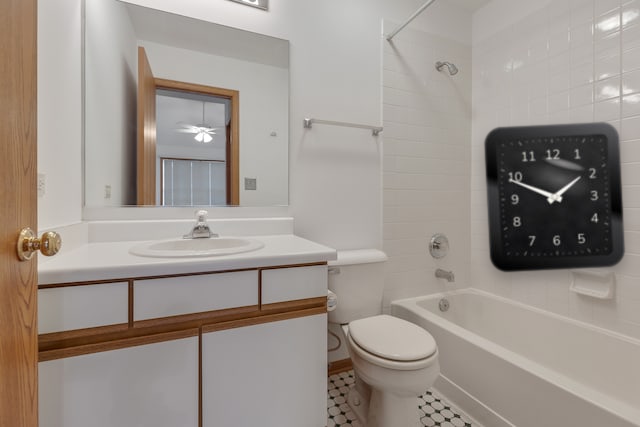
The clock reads 1h49
